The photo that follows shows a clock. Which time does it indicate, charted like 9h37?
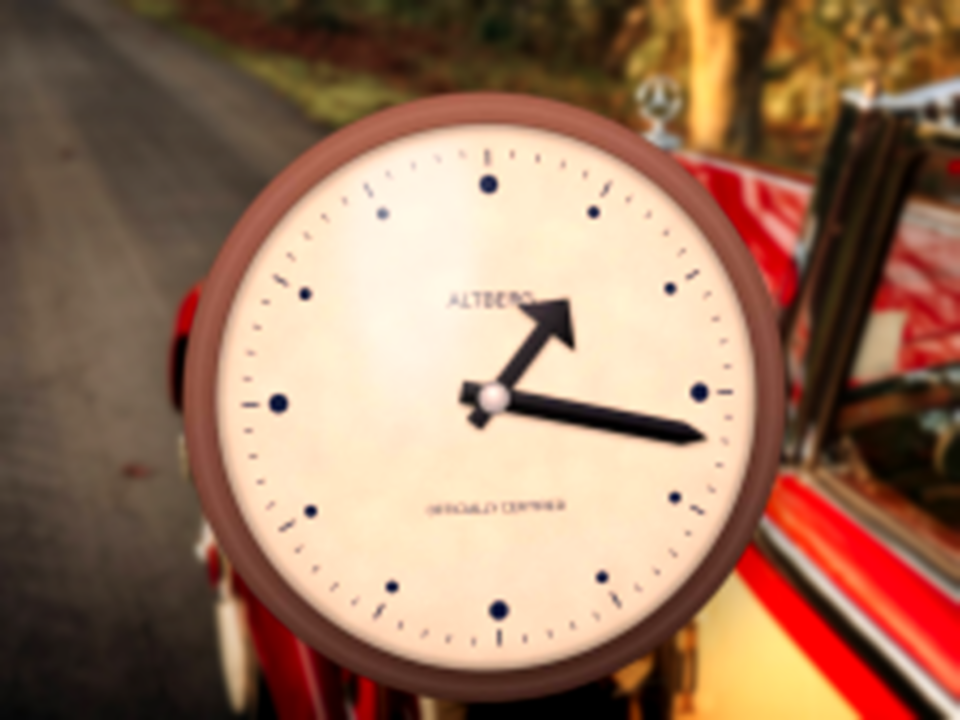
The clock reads 1h17
